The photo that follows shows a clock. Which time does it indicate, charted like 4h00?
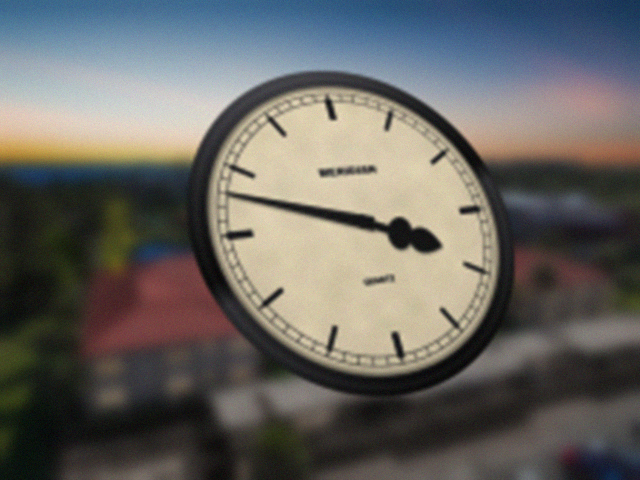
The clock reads 3h48
